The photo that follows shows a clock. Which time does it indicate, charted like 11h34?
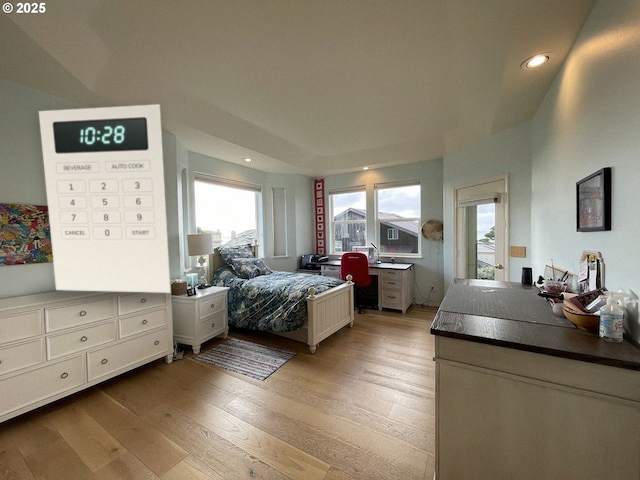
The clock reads 10h28
